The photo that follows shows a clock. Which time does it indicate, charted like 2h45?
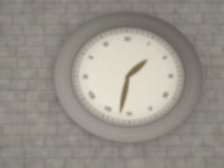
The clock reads 1h32
